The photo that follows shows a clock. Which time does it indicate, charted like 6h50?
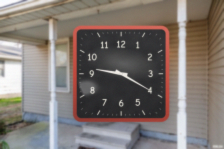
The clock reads 9h20
